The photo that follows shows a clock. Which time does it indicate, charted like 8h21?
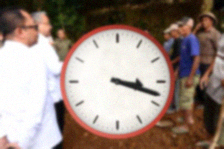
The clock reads 3h18
